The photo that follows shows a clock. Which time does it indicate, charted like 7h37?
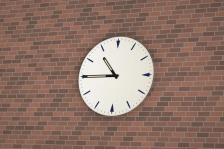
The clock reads 10h45
